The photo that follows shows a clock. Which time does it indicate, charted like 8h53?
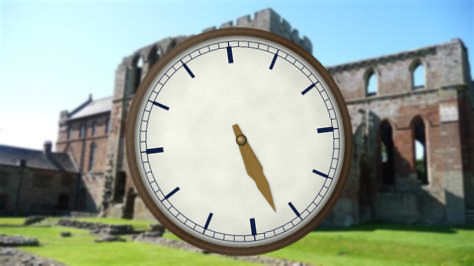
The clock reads 5h27
